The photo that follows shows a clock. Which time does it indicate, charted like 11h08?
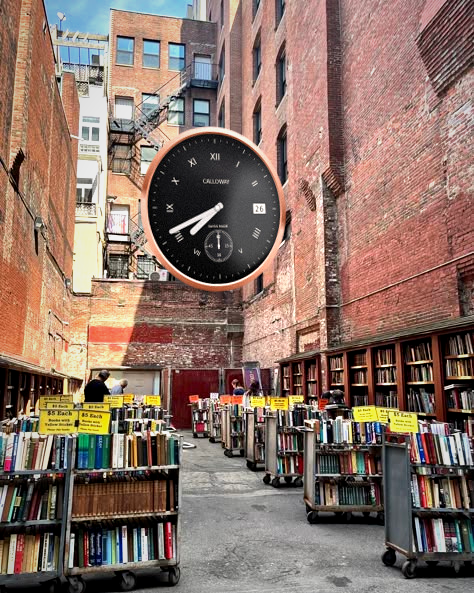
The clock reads 7h41
